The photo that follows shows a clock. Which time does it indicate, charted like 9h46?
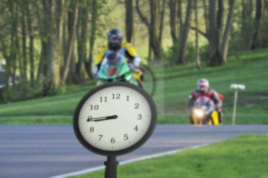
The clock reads 8h44
